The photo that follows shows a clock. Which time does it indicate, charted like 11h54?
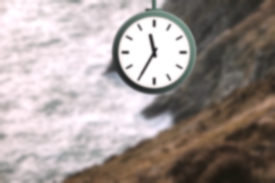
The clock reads 11h35
